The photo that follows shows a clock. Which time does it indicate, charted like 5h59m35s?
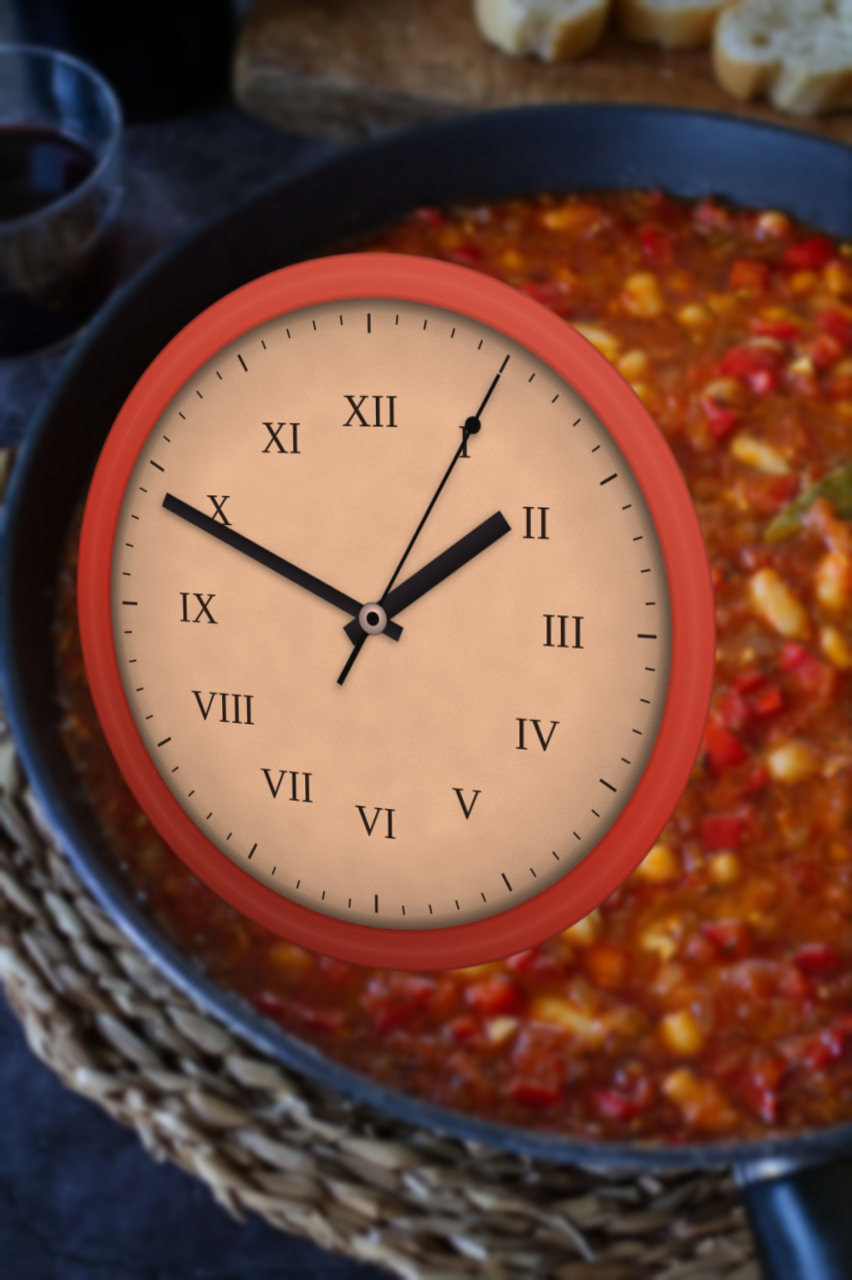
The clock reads 1h49m05s
